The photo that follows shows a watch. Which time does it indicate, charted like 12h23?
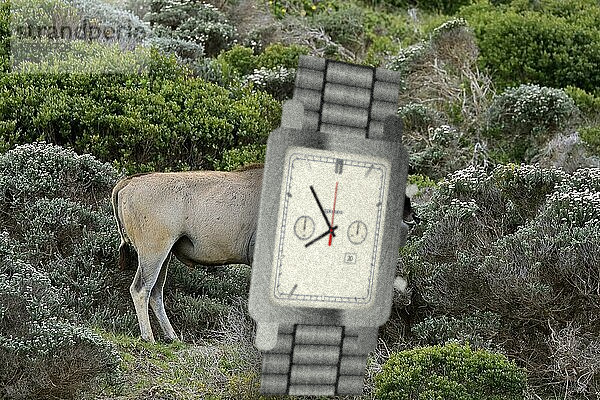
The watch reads 7h54
